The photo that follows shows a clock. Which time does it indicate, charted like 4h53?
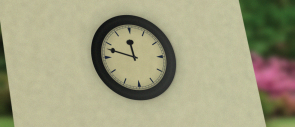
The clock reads 11h48
